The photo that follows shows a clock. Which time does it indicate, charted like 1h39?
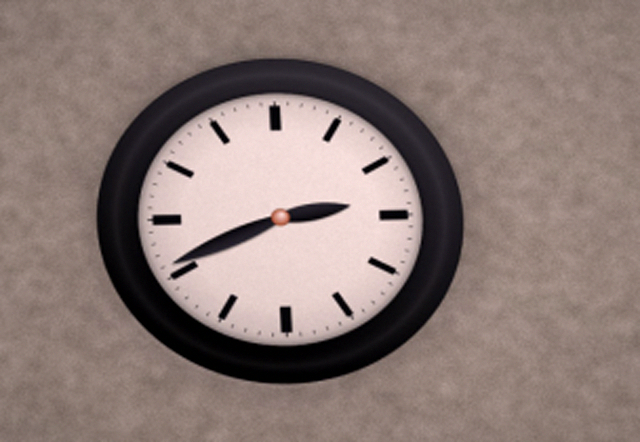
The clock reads 2h41
